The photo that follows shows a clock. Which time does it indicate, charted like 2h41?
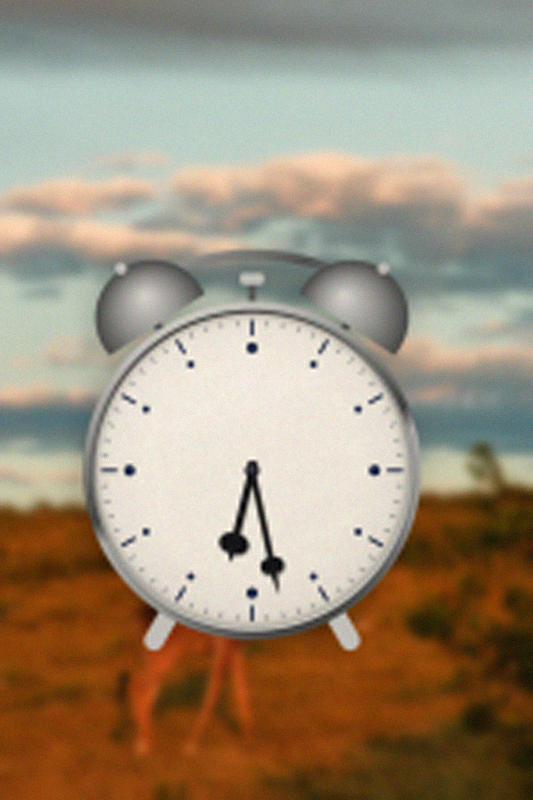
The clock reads 6h28
